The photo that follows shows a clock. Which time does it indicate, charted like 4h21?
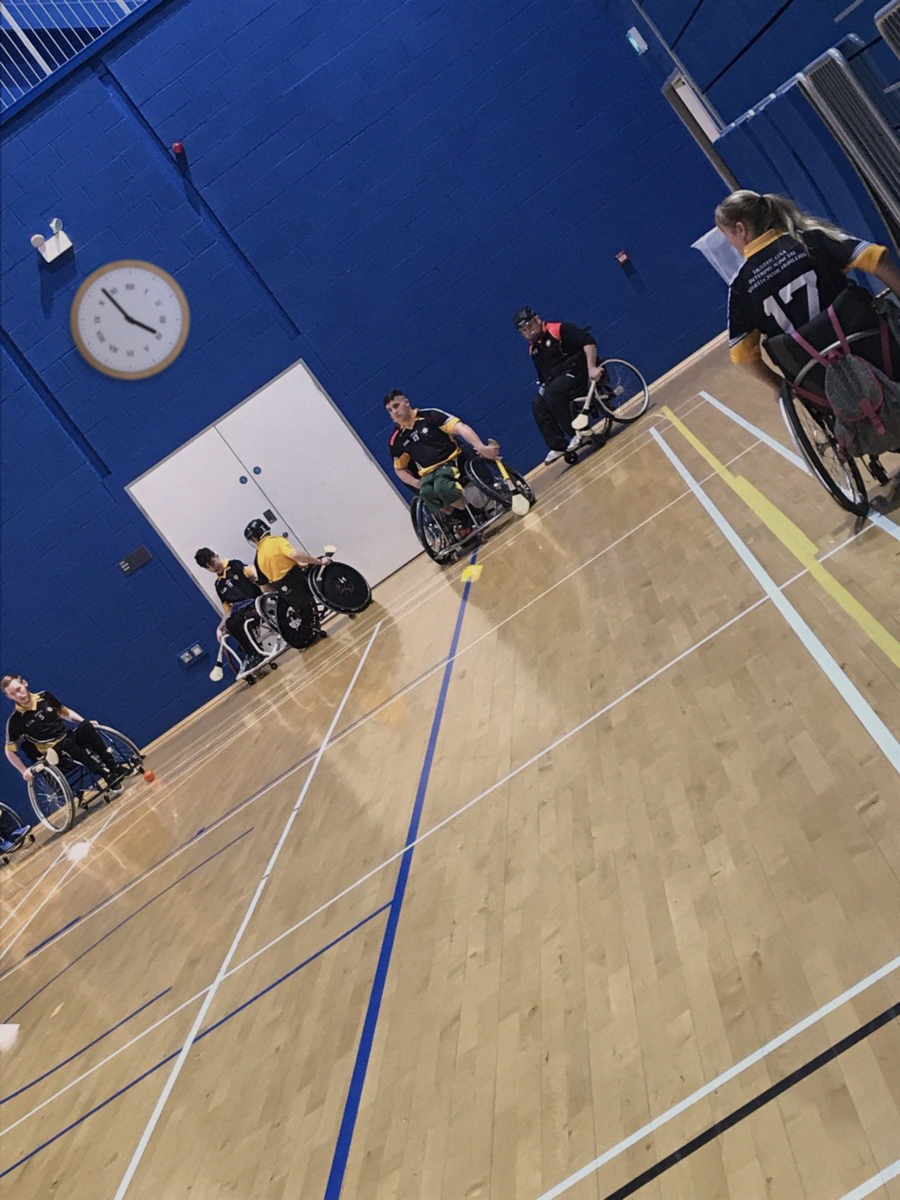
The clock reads 3h53
